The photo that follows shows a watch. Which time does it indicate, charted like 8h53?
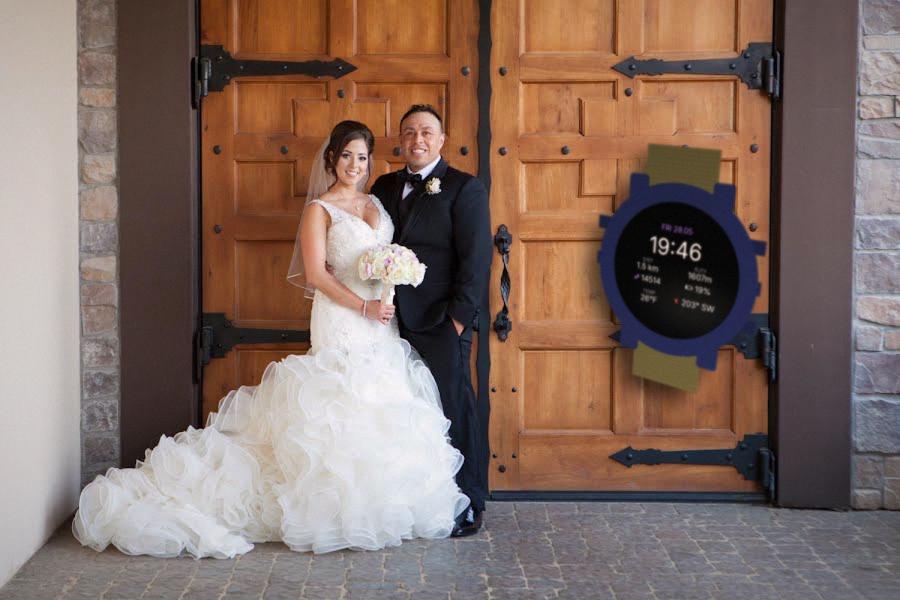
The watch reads 19h46
